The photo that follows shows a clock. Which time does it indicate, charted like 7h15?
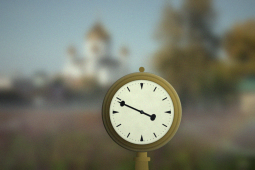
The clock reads 3h49
